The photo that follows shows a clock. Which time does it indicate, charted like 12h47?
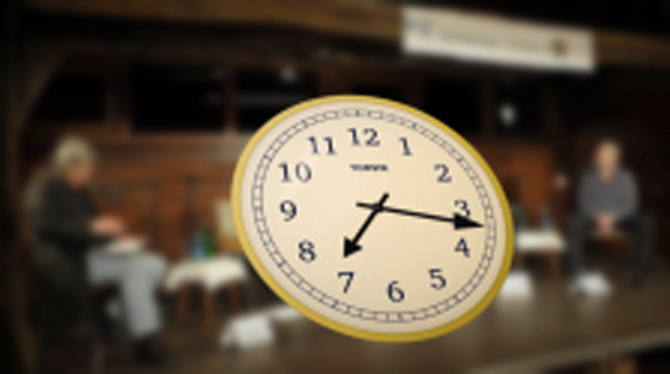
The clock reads 7h17
